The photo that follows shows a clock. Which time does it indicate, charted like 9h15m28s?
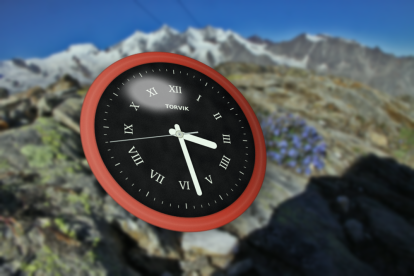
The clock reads 3h27m43s
